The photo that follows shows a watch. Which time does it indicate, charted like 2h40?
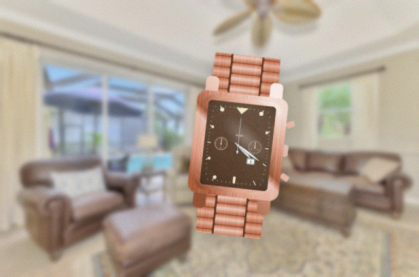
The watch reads 4h20
